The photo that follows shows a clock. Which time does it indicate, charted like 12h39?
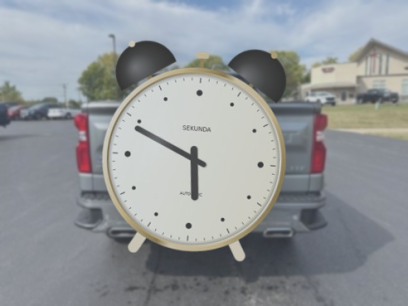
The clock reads 5h49
